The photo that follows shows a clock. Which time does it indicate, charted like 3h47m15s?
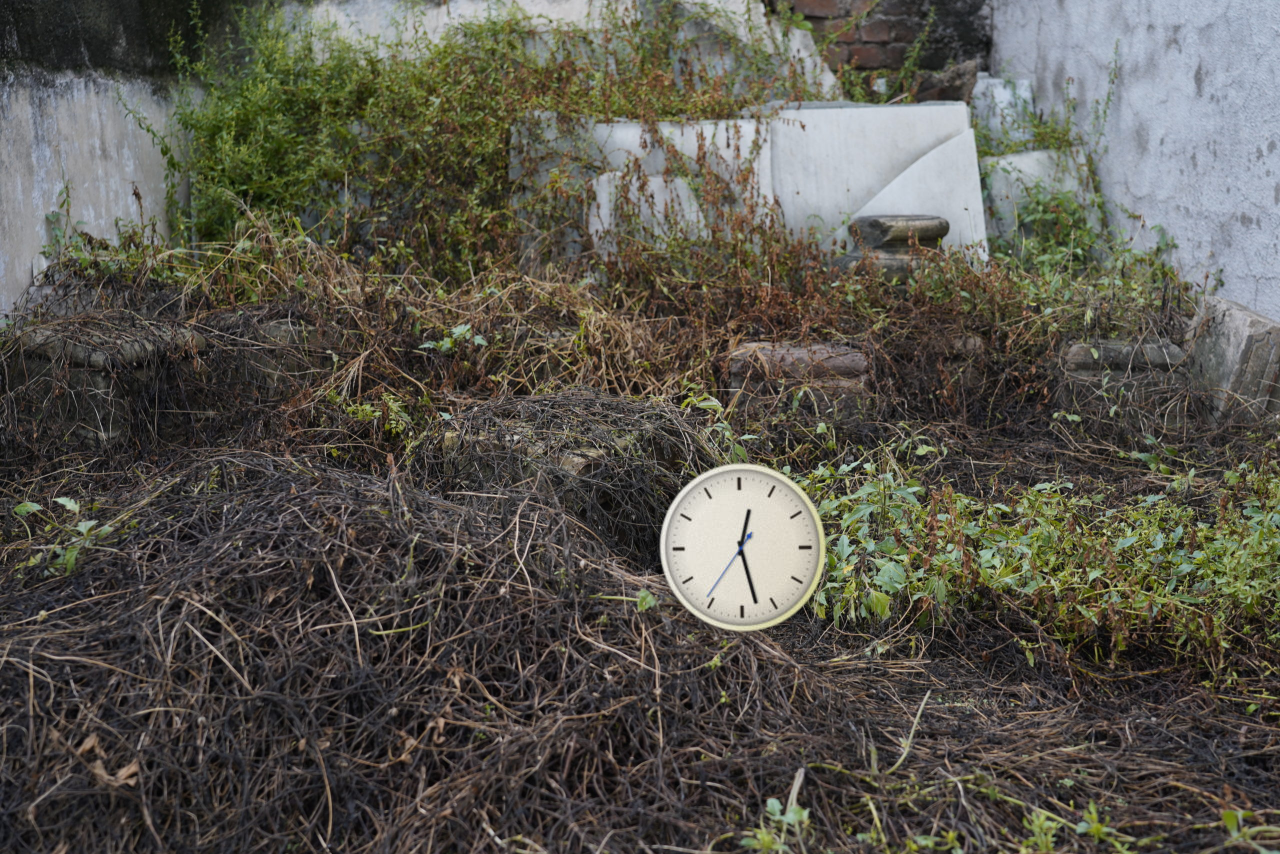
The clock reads 12h27m36s
